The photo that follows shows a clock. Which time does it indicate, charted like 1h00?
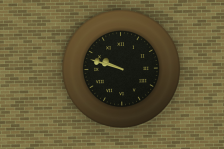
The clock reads 9h48
